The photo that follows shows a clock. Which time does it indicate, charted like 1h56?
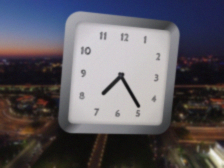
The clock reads 7h24
